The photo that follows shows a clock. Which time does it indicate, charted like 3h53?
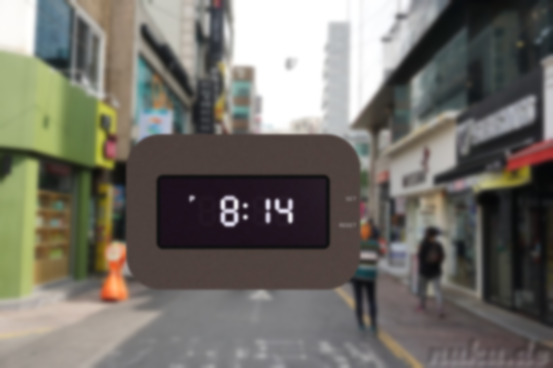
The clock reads 8h14
